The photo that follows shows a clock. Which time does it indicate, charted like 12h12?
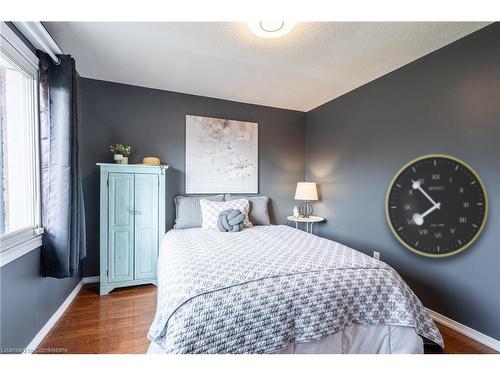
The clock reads 7h53
